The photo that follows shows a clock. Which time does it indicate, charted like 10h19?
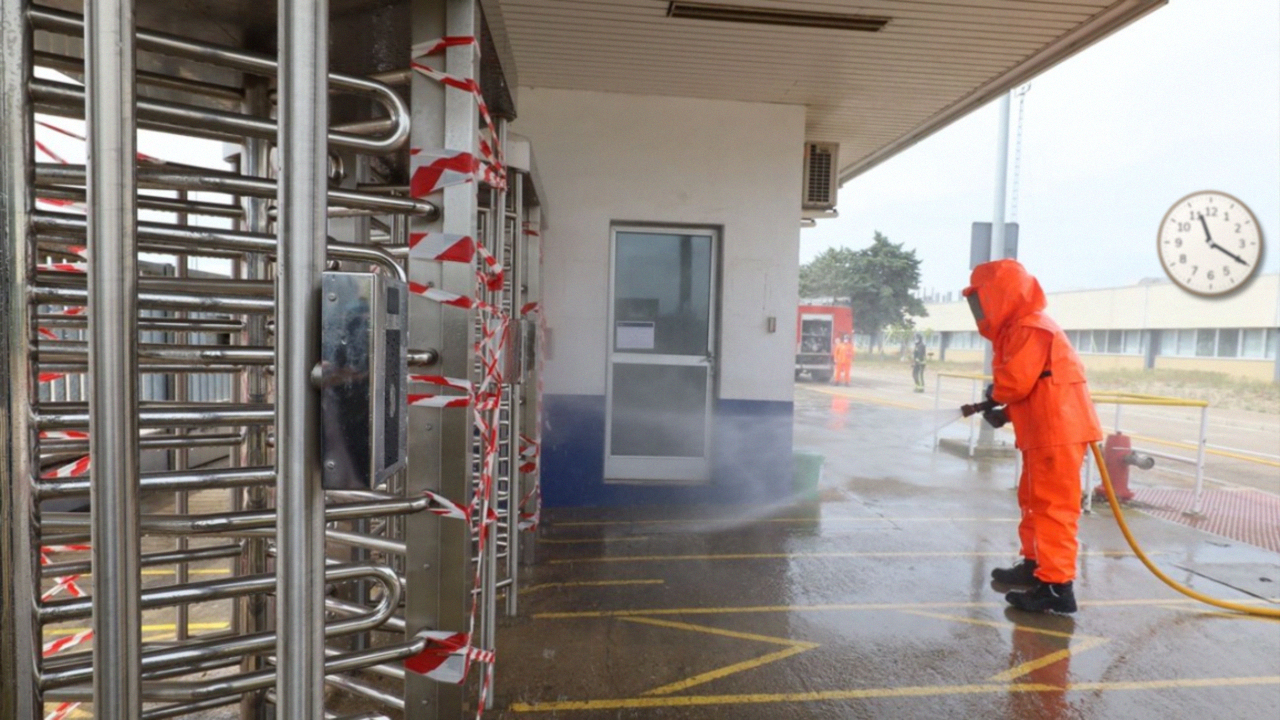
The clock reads 11h20
